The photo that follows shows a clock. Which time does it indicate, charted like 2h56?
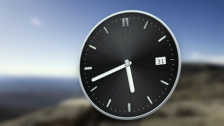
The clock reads 5h42
